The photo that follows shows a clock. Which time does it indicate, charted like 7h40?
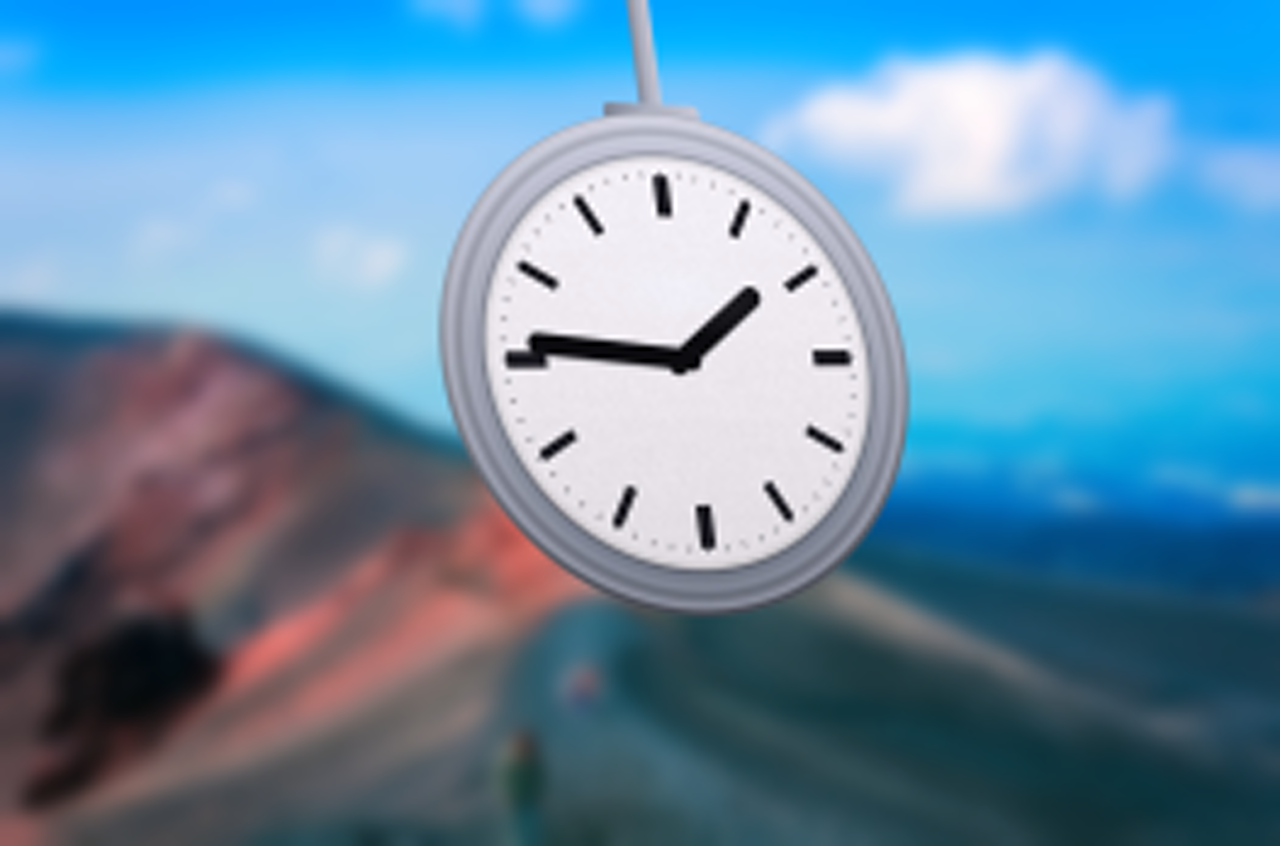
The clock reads 1h46
